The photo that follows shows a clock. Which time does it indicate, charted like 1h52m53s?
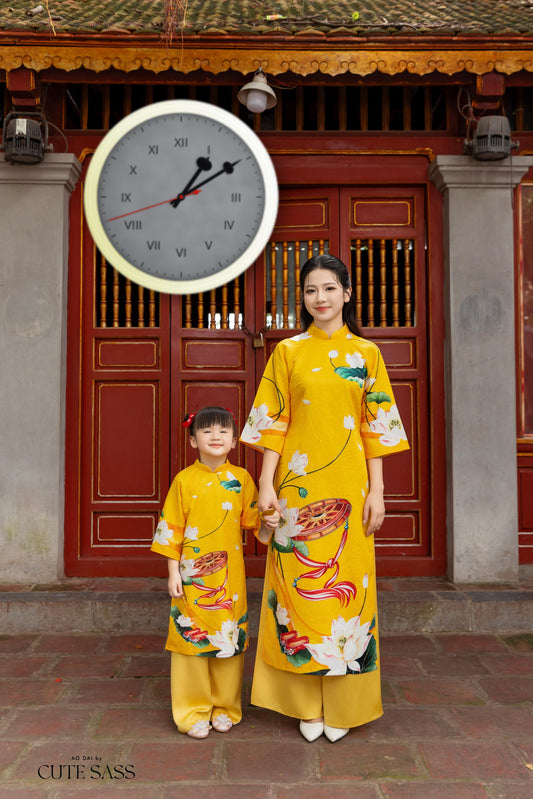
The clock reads 1h09m42s
